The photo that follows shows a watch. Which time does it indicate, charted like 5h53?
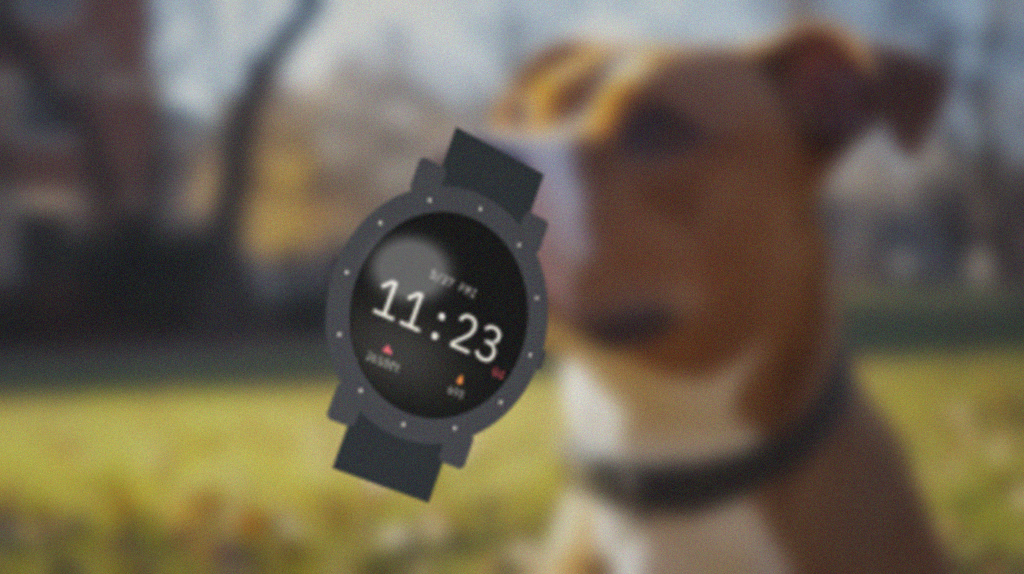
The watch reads 11h23
